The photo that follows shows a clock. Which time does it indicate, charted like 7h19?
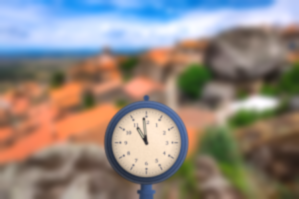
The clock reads 10h59
